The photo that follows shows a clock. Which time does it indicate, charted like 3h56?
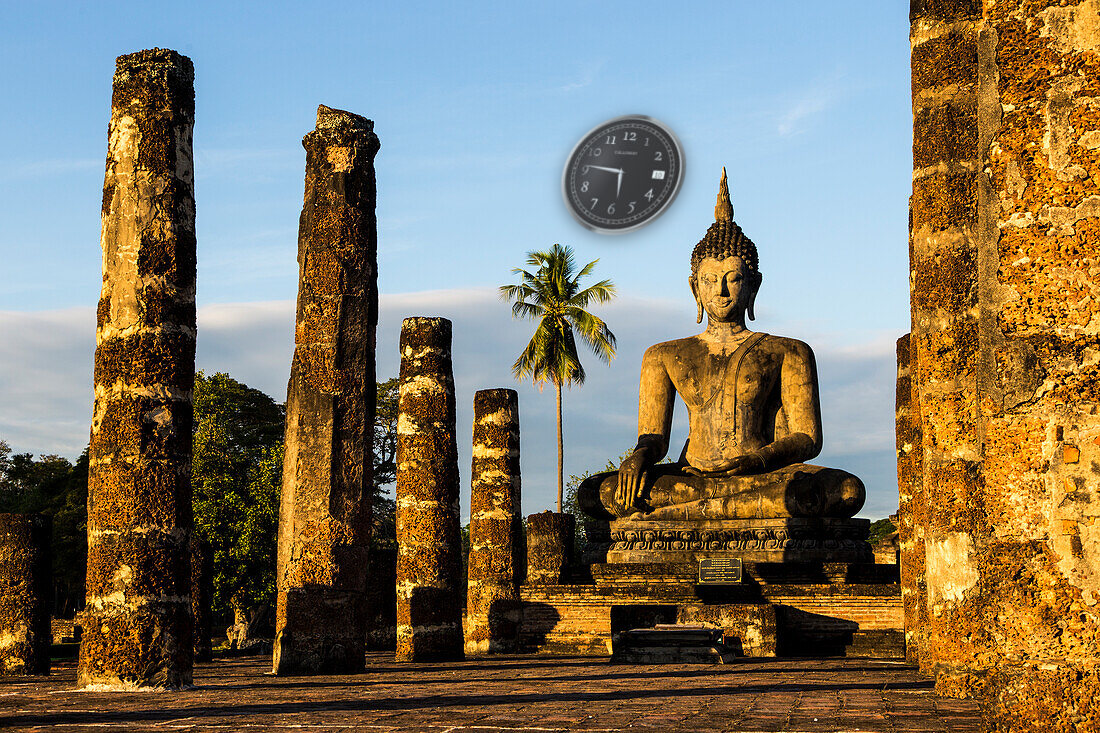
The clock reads 5h46
